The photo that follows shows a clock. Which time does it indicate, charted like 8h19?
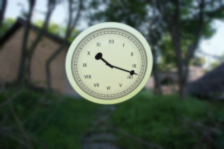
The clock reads 10h18
